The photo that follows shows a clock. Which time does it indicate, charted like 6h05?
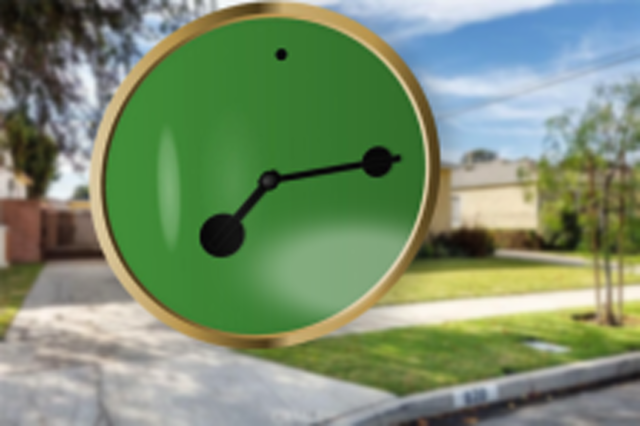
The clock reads 7h13
